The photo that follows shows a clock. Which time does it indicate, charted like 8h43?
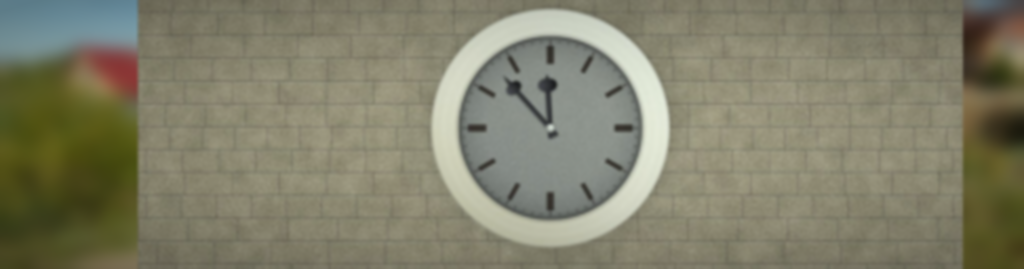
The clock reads 11h53
